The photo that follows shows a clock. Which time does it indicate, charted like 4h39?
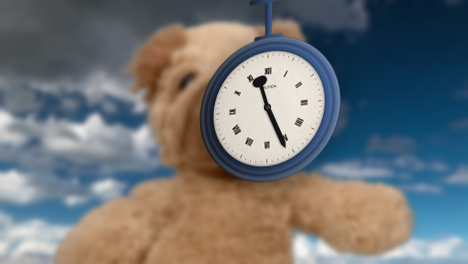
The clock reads 11h26
